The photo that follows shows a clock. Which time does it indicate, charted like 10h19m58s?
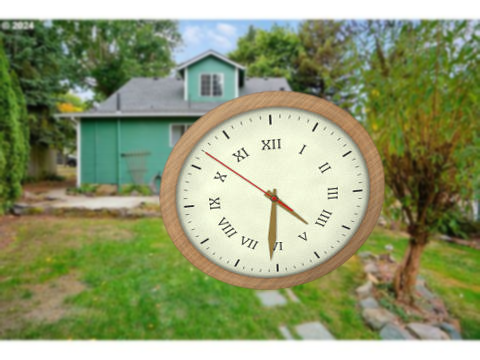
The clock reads 4h30m52s
